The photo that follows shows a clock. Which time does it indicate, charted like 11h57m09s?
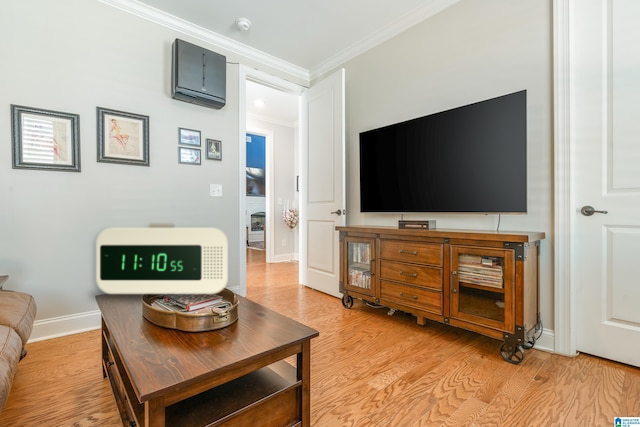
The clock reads 11h10m55s
